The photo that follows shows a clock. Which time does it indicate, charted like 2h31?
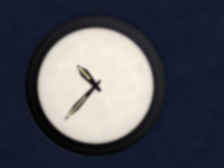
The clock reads 10h37
